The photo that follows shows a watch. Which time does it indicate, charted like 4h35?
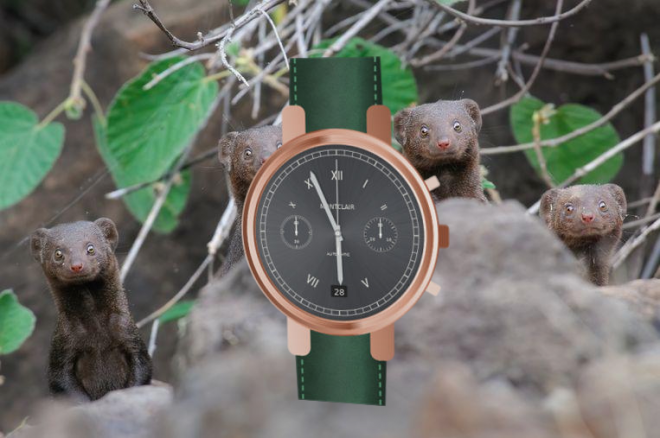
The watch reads 5h56
